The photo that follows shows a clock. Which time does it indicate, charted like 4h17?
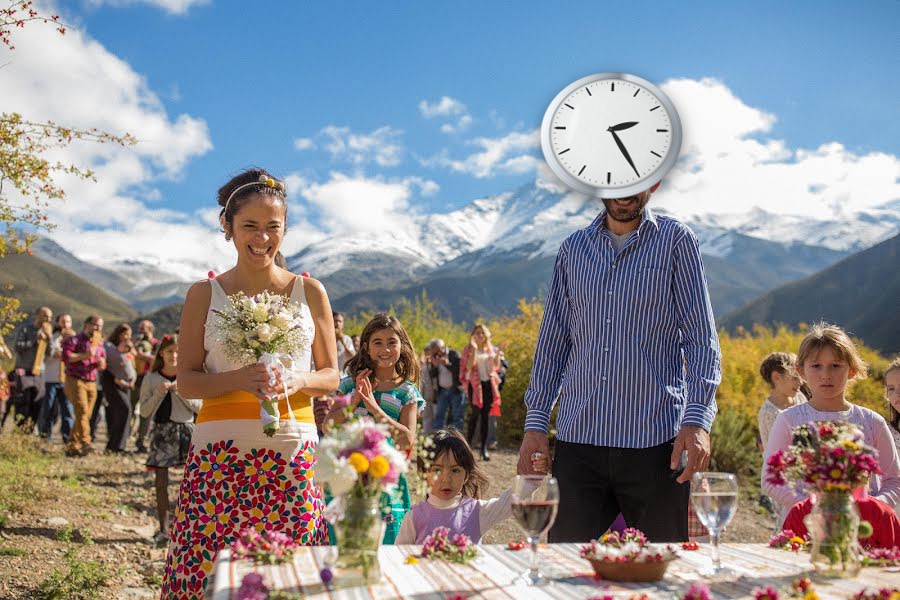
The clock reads 2h25
